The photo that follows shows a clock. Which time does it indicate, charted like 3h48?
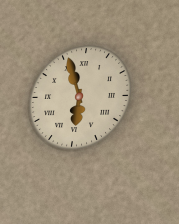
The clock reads 5h56
